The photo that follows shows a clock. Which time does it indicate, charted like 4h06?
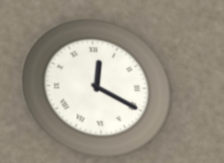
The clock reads 12h20
